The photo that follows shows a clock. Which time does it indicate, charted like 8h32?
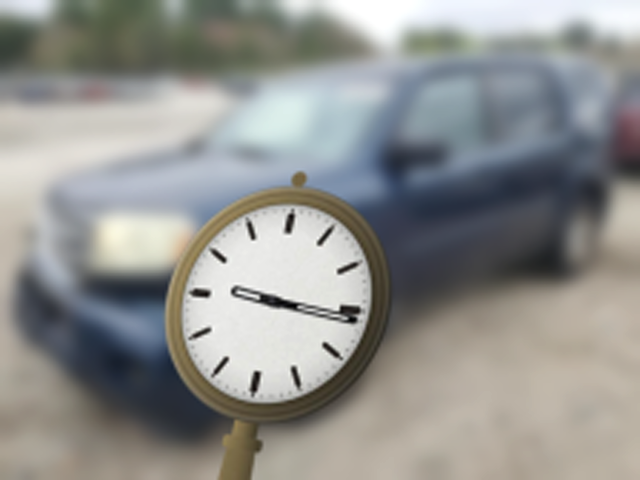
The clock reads 9h16
